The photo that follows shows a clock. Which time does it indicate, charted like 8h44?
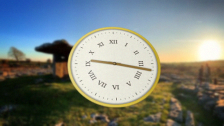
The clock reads 9h17
